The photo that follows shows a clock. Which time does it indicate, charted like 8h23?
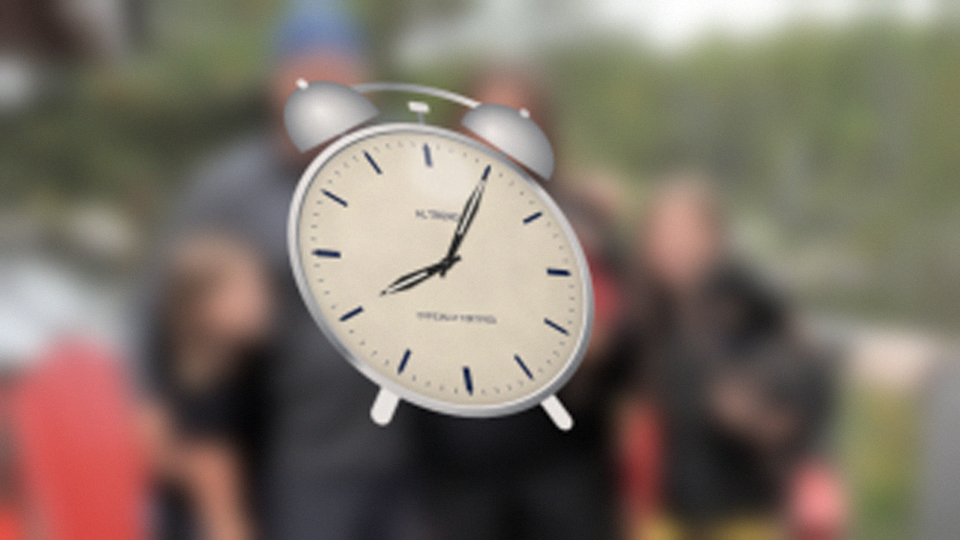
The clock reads 8h05
